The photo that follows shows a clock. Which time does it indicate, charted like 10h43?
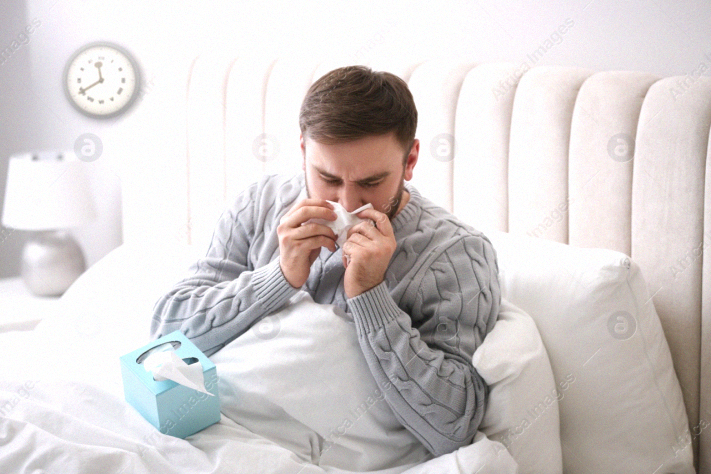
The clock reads 11h40
